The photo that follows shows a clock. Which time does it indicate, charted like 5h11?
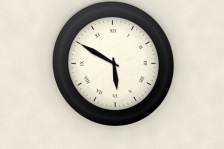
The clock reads 5h50
